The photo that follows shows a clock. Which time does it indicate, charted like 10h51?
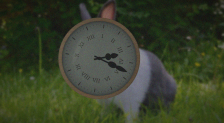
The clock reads 3h23
